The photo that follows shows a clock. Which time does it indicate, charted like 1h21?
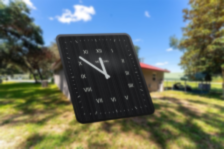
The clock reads 11h52
